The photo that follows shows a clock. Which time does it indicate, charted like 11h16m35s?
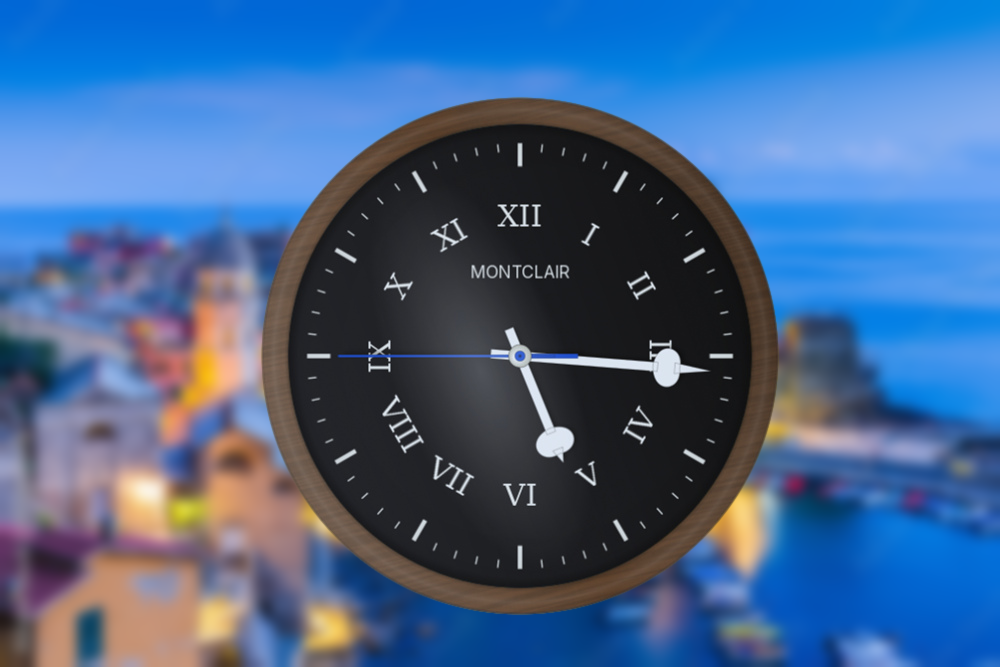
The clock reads 5h15m45s
